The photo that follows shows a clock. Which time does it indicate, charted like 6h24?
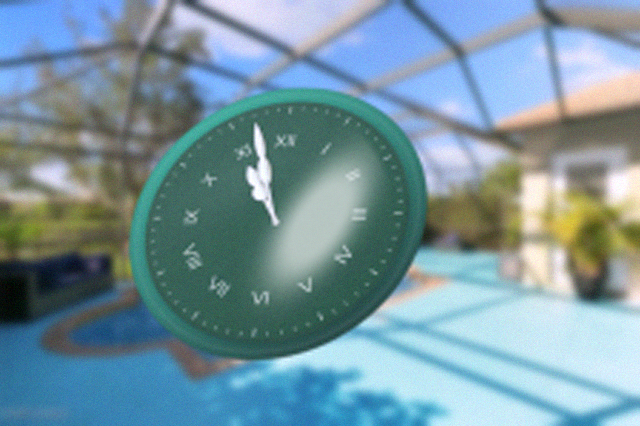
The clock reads 10h57
